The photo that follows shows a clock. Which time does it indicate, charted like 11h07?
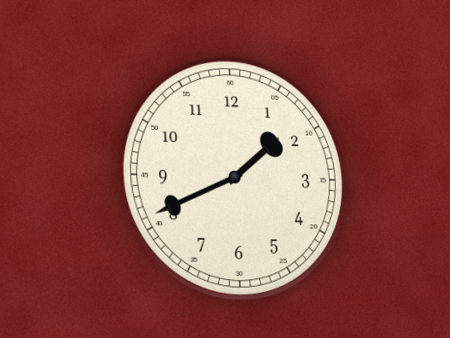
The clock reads 1h41
